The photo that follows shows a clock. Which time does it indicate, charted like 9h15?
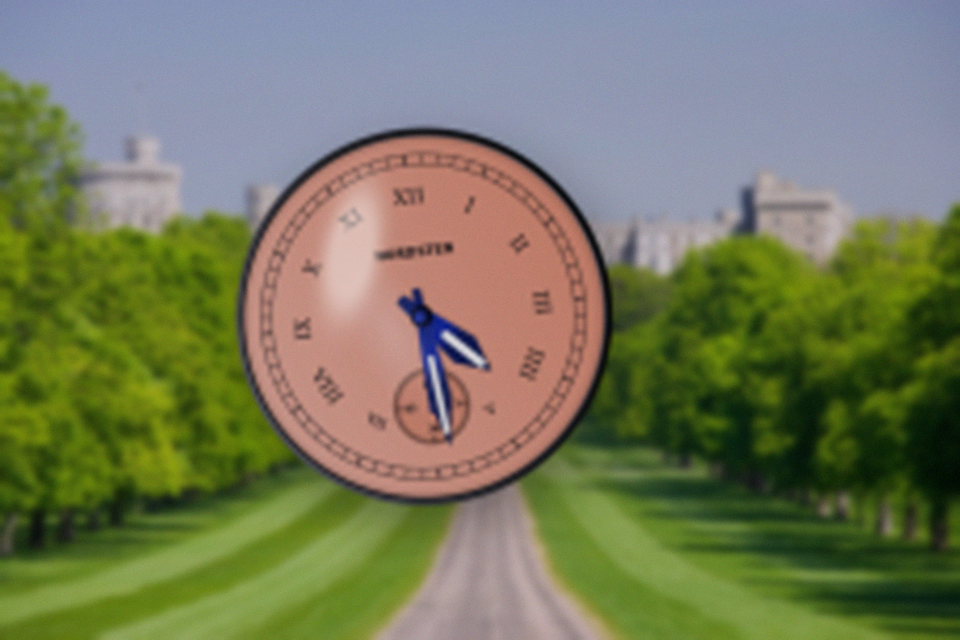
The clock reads 4h29
